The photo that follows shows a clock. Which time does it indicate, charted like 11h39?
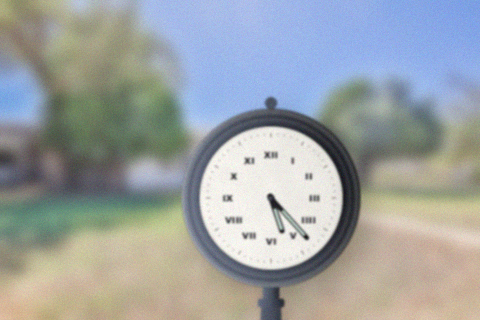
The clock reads 5h23
